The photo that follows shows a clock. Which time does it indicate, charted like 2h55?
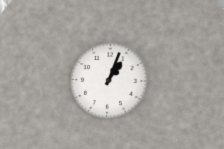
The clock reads 1h03
